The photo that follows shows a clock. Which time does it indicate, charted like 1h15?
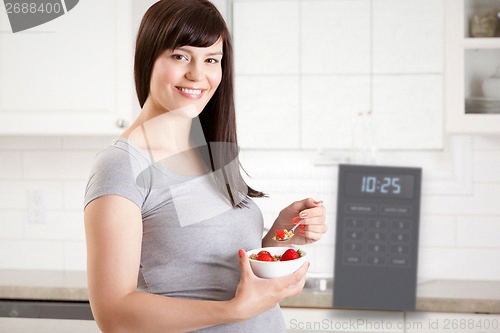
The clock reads 10h25
